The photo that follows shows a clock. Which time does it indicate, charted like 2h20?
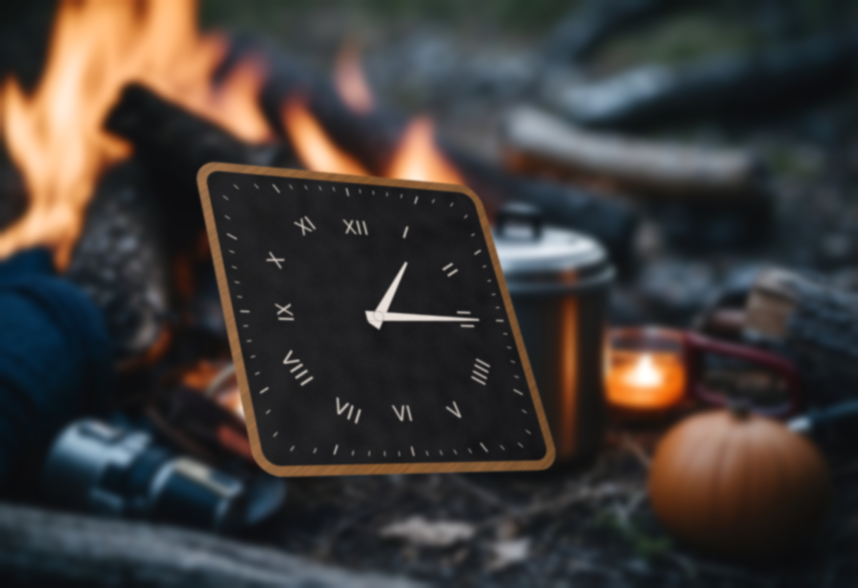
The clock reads 1h15
